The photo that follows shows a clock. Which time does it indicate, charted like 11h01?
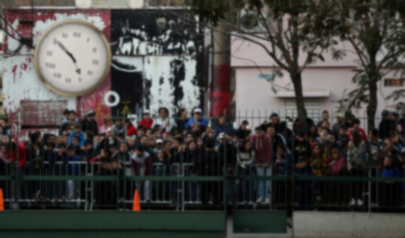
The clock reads 4h51
